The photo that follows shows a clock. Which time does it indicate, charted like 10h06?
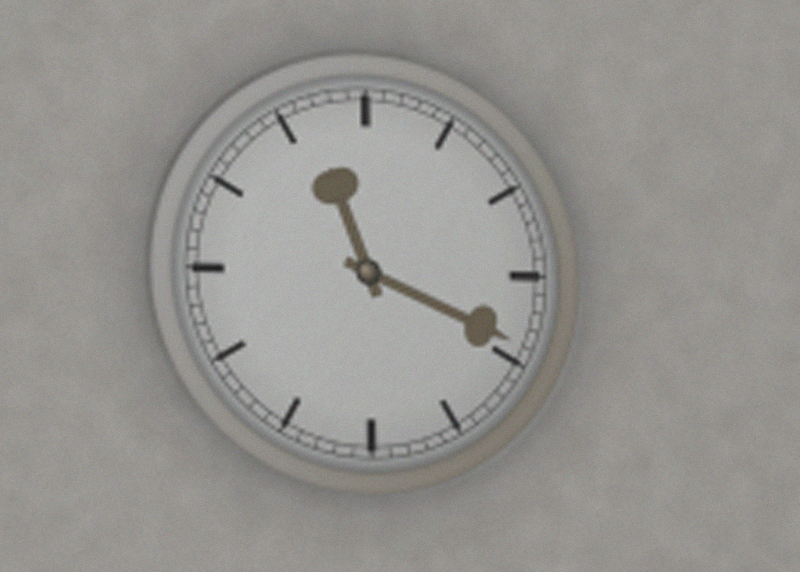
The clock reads 11h19
